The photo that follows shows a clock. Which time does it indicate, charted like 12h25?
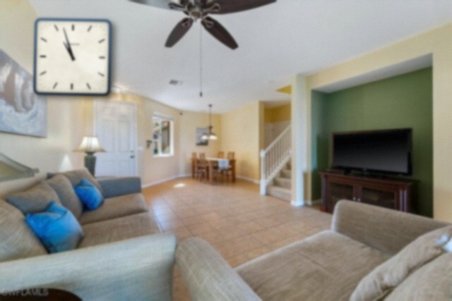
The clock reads 10h57
